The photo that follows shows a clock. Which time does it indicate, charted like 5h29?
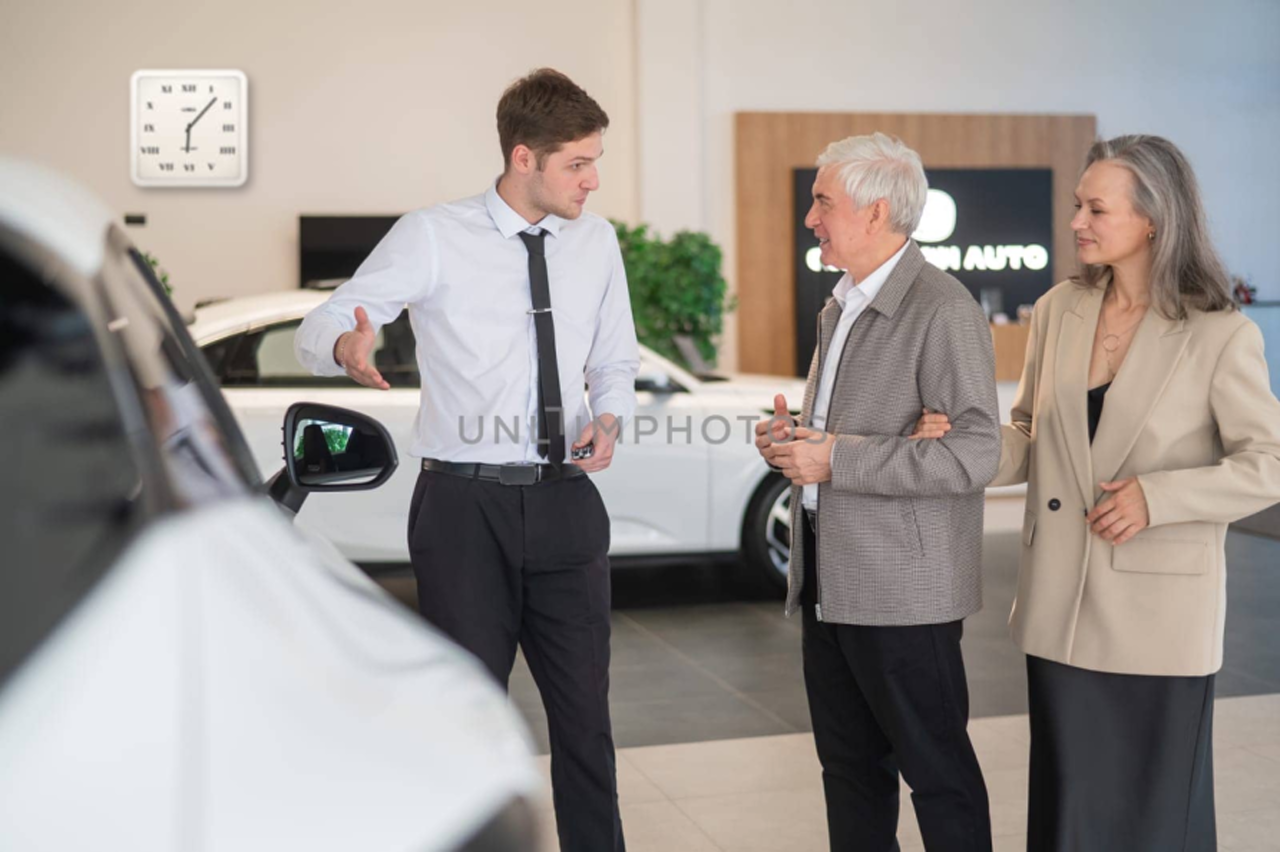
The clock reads 6h07
